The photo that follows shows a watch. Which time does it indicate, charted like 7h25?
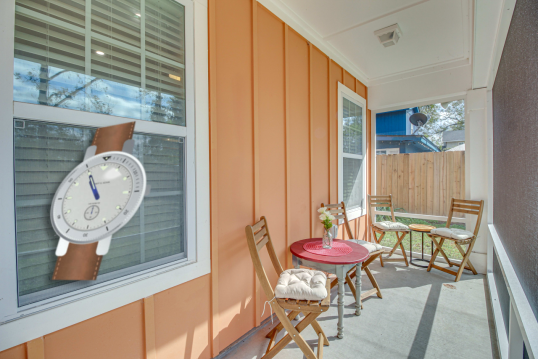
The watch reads 10h55
